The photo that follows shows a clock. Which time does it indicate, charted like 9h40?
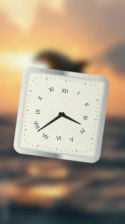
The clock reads 3h38
